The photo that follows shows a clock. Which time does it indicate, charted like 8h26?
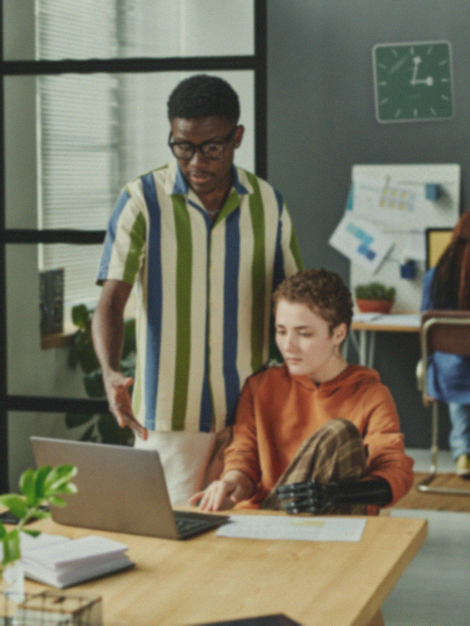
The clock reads 3h02
